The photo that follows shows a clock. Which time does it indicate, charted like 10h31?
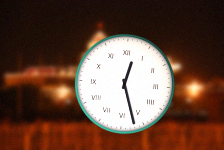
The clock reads 12h27
